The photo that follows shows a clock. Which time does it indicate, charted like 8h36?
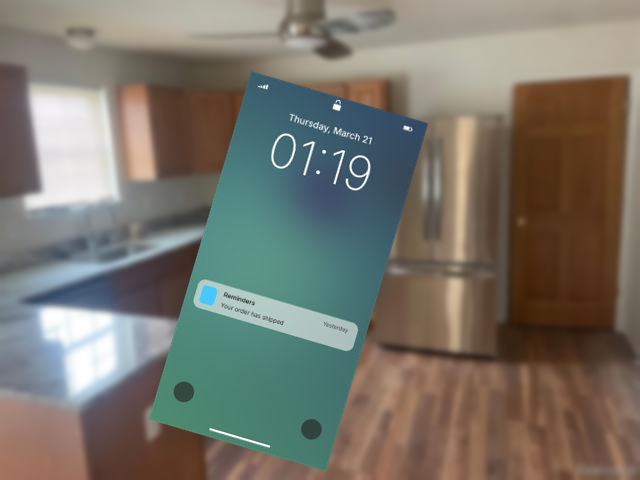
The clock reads 1h19
